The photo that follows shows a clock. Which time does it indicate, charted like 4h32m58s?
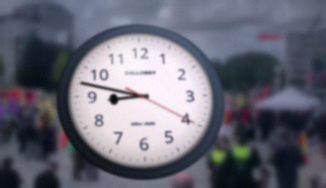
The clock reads 8h47m20s
